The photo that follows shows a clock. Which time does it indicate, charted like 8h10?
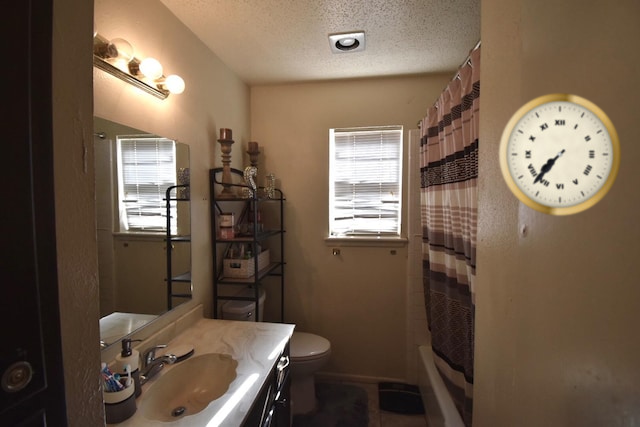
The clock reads 7h37
